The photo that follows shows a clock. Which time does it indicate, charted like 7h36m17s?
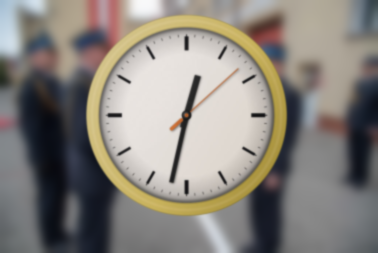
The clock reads 12h32m08s
